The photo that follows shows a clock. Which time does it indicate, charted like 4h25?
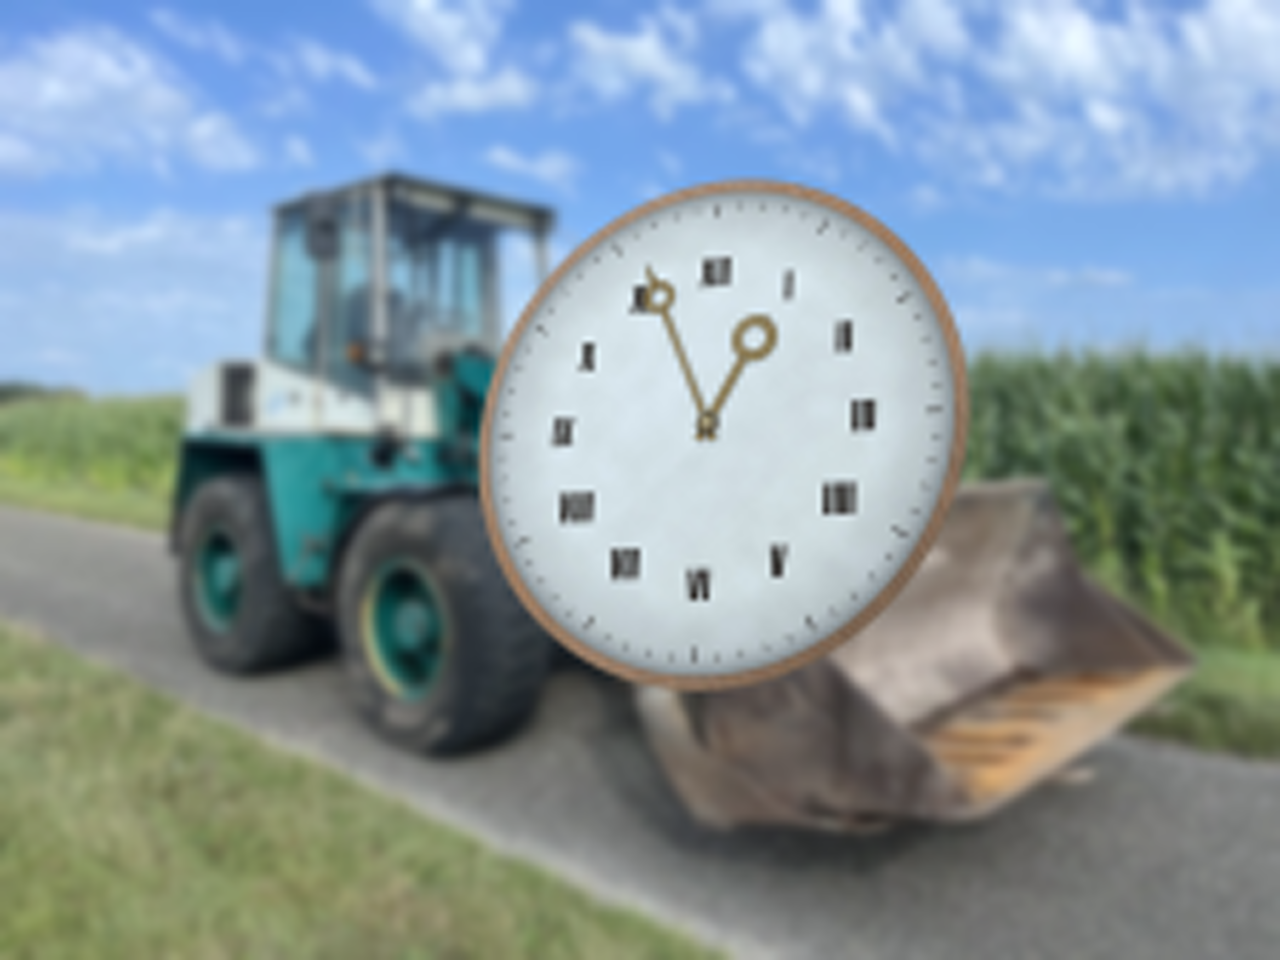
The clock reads 12h56
